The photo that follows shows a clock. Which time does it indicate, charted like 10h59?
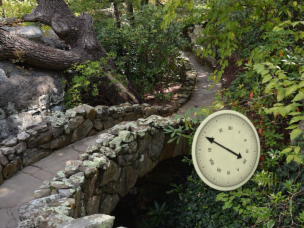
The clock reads 3h49
